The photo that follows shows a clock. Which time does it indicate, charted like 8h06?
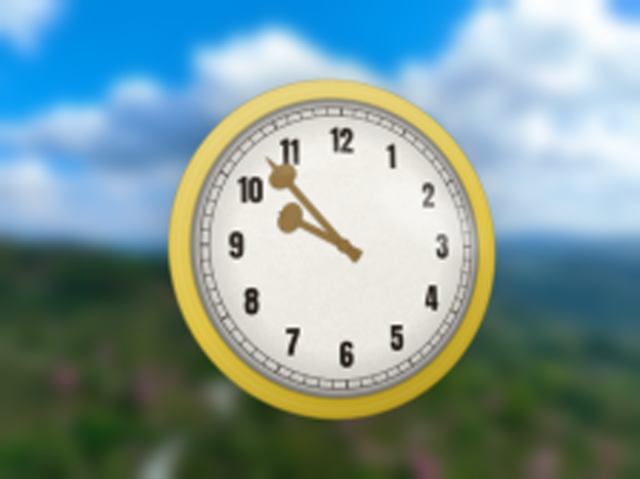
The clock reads 9h53
